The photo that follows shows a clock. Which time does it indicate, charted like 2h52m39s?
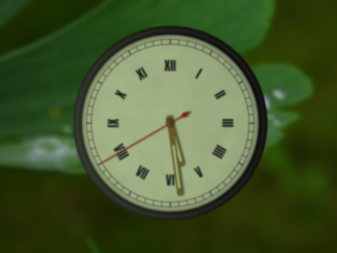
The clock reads 5h28m40s
